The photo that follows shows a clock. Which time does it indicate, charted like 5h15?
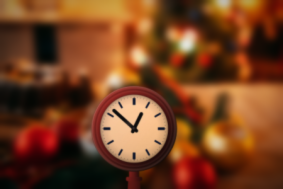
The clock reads 12h52
